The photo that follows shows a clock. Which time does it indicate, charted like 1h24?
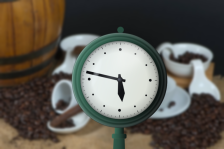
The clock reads 5h47
